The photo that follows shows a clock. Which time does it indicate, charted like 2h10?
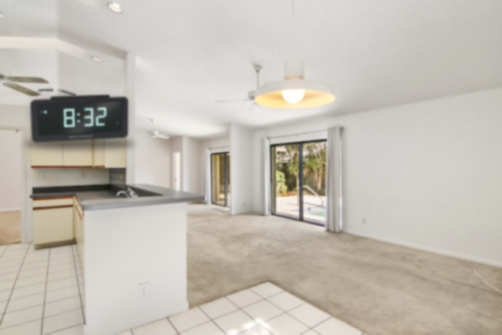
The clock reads 8h32
